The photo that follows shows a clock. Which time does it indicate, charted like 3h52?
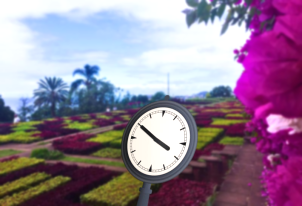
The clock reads 3h50
